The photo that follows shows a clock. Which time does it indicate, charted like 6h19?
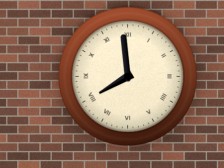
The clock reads 7h59
